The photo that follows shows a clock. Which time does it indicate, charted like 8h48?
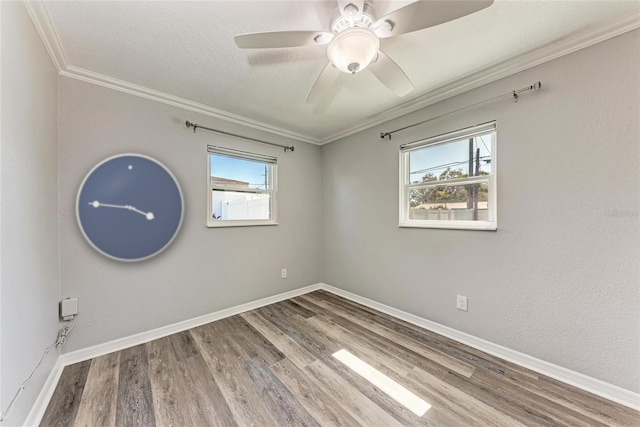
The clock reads 3h46
